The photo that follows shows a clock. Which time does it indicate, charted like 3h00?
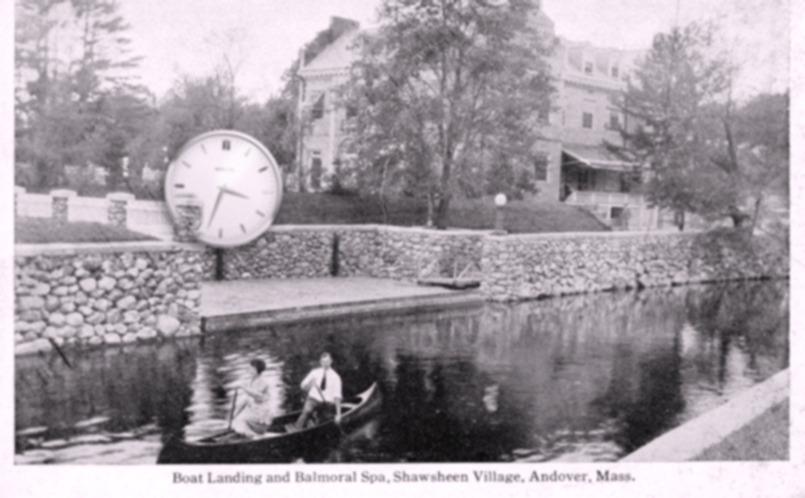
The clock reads 3h33
